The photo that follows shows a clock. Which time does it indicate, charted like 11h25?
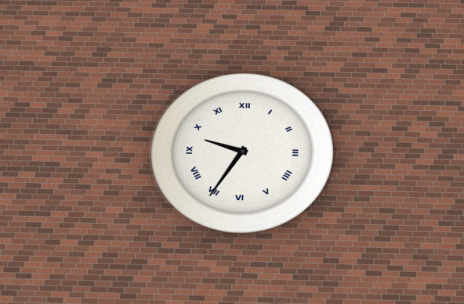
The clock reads 9h35
